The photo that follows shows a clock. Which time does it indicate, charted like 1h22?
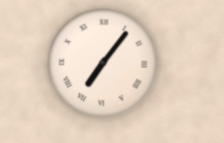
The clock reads 7h06
